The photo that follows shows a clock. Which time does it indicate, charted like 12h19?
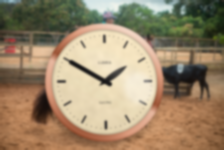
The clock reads 1h50
